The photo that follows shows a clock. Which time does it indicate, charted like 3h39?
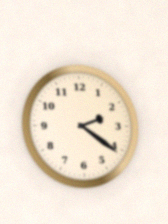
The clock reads 2h21
